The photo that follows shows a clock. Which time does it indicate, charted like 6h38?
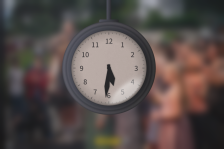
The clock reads 5h31
